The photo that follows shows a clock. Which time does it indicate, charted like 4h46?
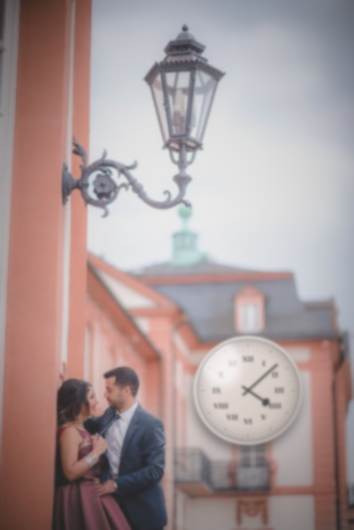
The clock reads 4h08
